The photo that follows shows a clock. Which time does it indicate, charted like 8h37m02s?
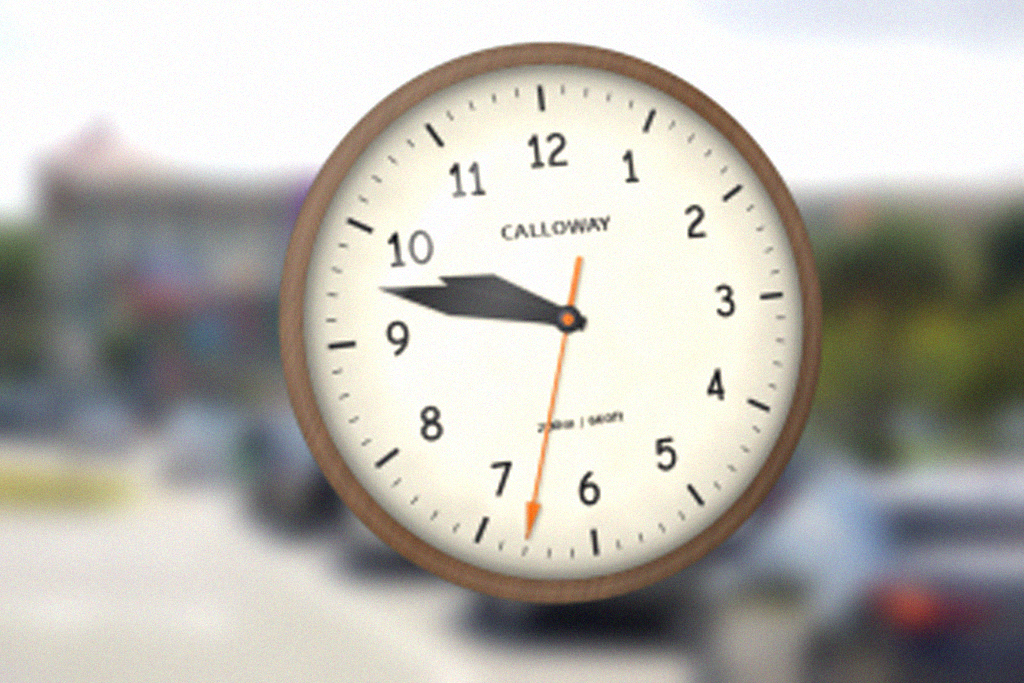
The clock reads 9h47m33s
